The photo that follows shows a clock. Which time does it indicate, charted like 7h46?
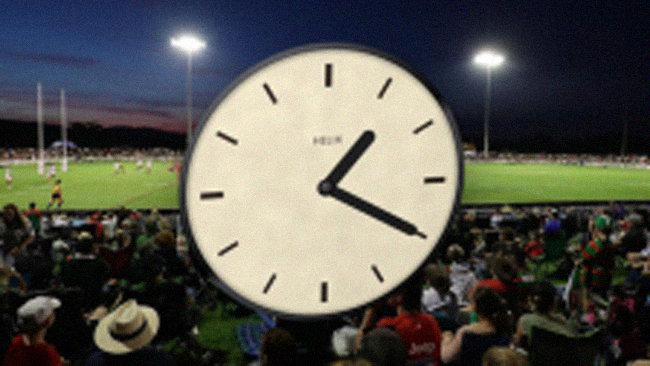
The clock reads 1h20
